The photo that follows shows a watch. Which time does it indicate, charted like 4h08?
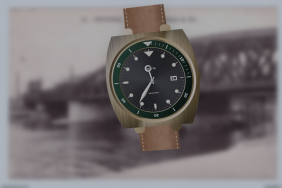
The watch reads 11h36
